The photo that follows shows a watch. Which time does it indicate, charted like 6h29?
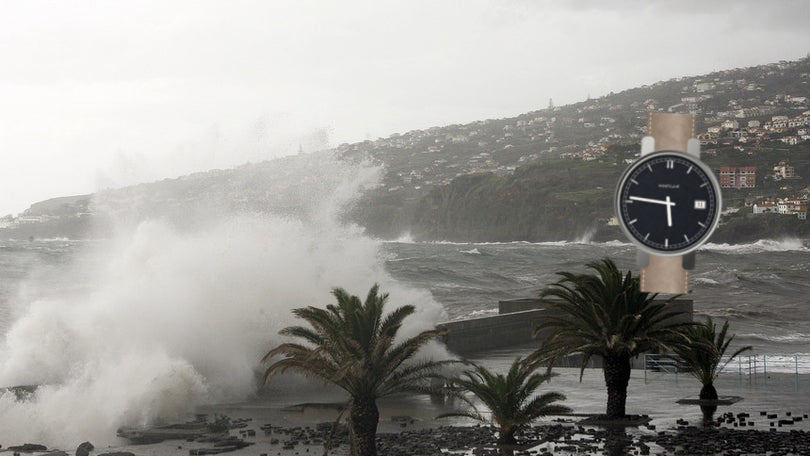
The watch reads 5h46
